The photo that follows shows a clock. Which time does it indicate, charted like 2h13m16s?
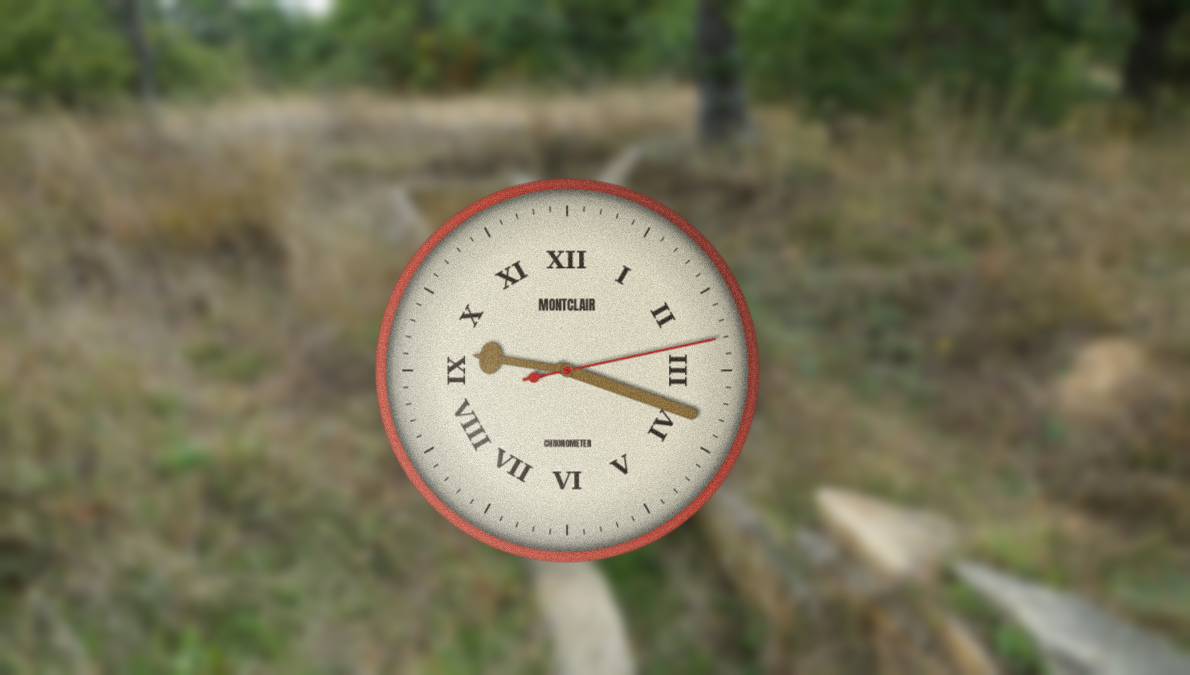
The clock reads 9h18m13s
